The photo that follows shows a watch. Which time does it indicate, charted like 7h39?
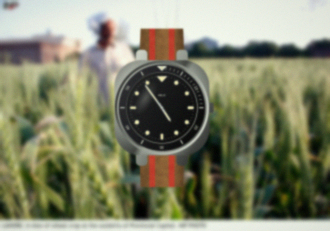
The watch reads 4h54
